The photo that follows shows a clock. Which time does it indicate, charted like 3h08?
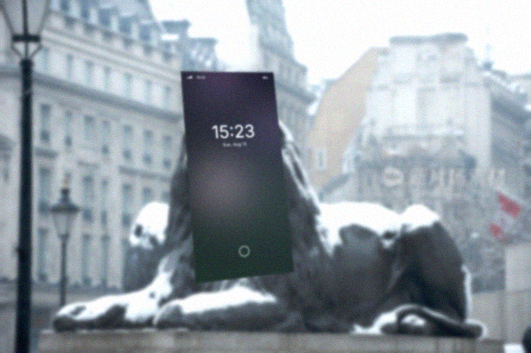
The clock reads 15h23
